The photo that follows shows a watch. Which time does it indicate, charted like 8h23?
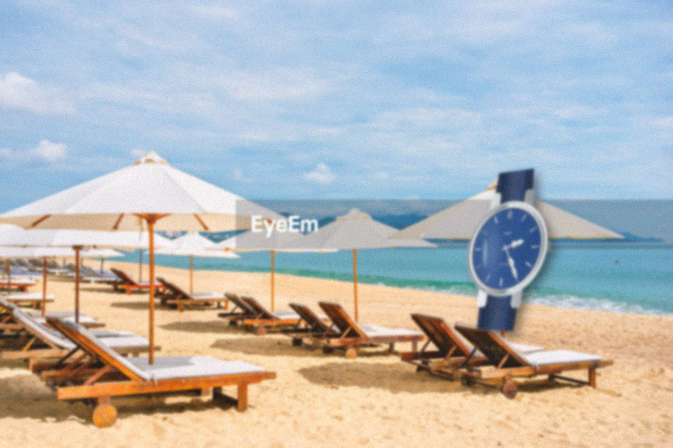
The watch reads 2h25
